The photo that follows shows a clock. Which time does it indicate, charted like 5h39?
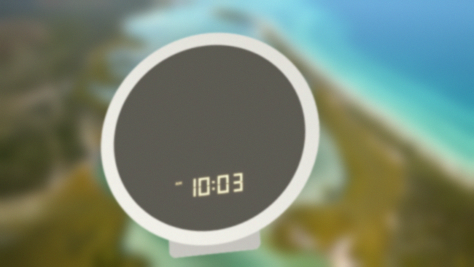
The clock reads 10h03
